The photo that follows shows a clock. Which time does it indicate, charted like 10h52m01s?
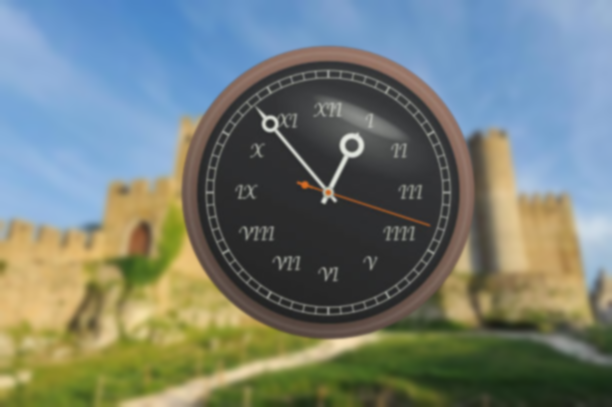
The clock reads 12h53m18s
